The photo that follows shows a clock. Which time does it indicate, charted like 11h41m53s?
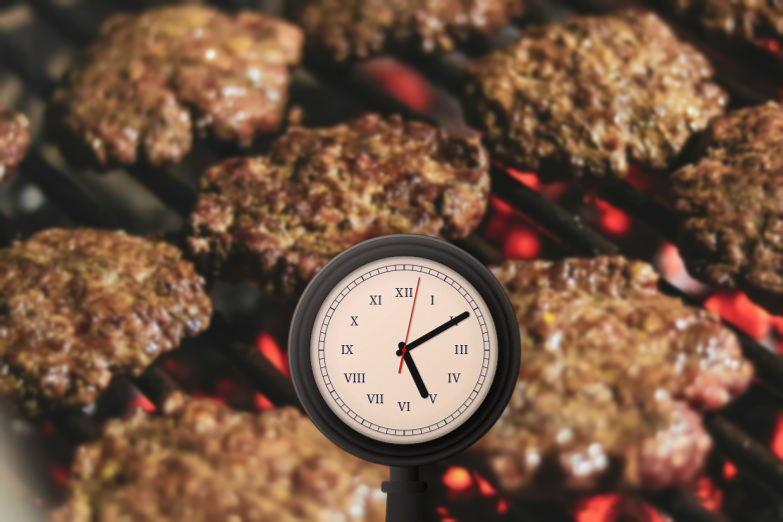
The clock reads 5h10m02s
